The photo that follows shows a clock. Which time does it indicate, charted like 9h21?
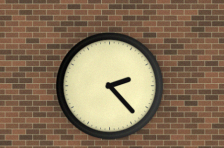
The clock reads 2h23
